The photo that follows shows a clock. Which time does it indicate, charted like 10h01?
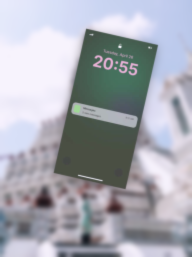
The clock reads 20h55
